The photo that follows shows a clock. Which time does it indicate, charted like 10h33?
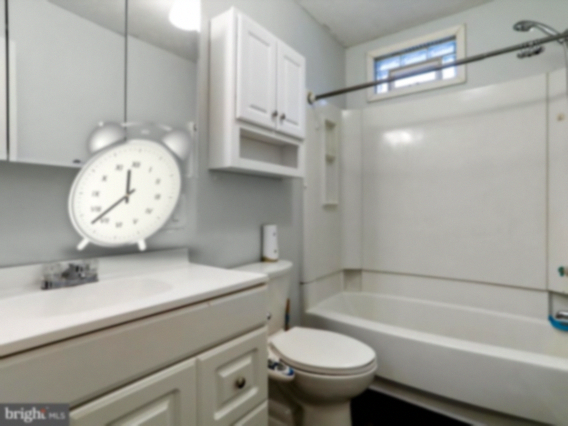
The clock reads 11h37
